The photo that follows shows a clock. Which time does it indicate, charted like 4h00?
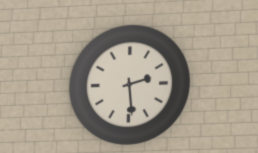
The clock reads 2h29
